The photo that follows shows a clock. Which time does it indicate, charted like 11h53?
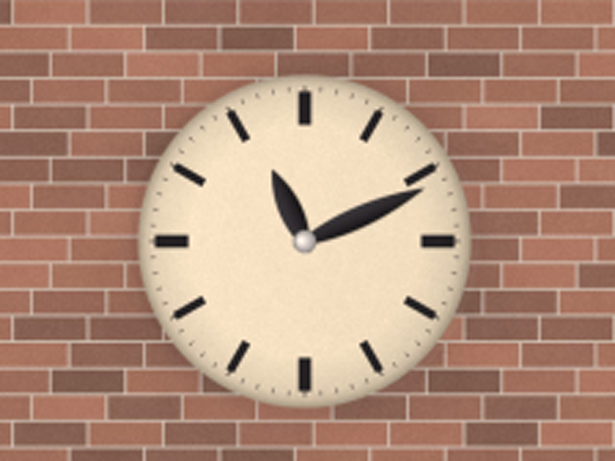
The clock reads 11h11
